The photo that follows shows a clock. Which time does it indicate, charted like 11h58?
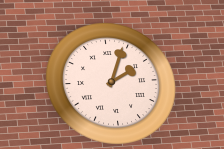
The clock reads 2h04
